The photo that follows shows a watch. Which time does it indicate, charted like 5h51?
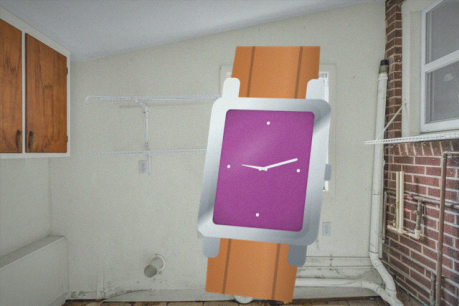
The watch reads 9h12
